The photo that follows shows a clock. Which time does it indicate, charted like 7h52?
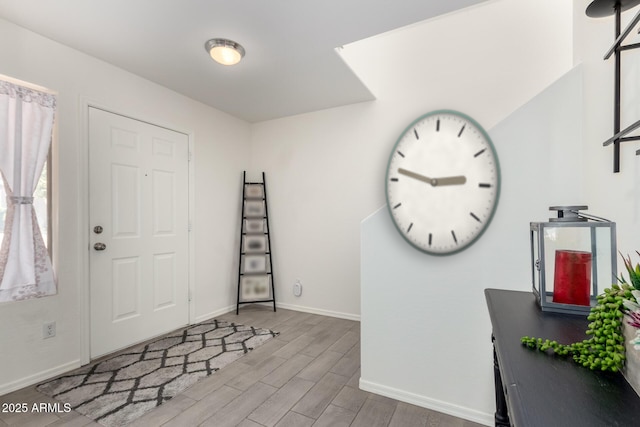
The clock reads 2h47
